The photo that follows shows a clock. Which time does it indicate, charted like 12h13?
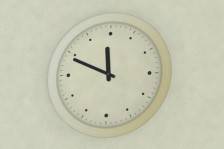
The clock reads 11h49
